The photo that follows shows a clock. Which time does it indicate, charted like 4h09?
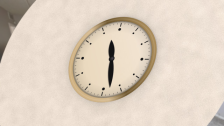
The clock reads 11h28
